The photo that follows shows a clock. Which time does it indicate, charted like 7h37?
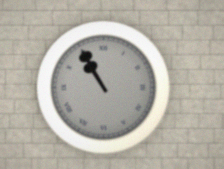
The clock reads 10h55
